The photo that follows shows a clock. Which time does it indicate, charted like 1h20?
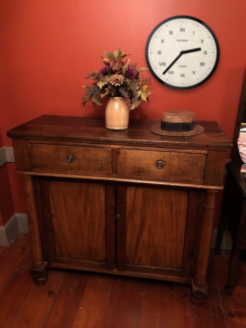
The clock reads 2h37
